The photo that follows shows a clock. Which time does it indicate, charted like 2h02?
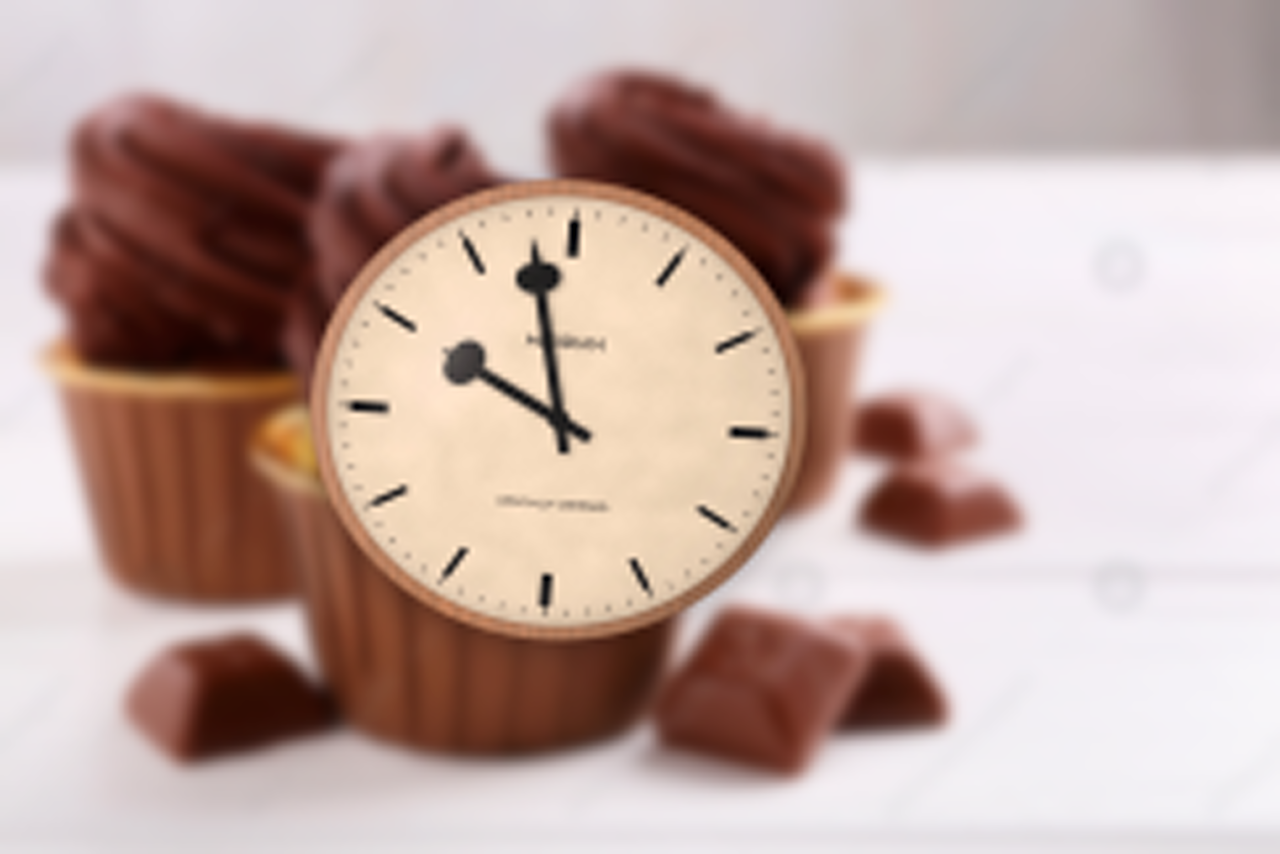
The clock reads 9h58
